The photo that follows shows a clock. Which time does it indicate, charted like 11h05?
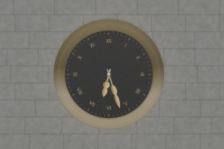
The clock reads 6h27
